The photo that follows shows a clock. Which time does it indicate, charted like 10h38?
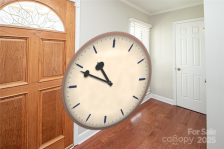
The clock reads 10h49
